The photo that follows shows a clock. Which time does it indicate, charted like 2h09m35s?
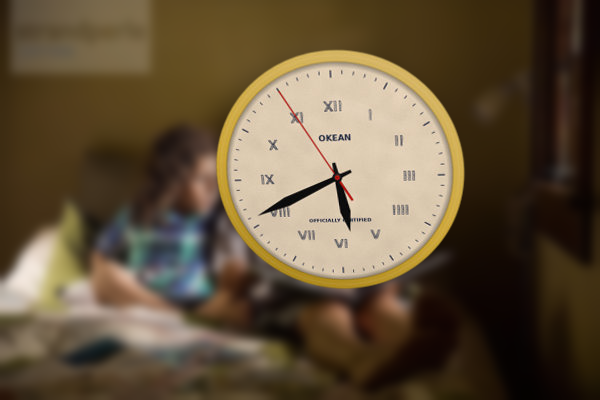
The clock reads 5h40m55s
